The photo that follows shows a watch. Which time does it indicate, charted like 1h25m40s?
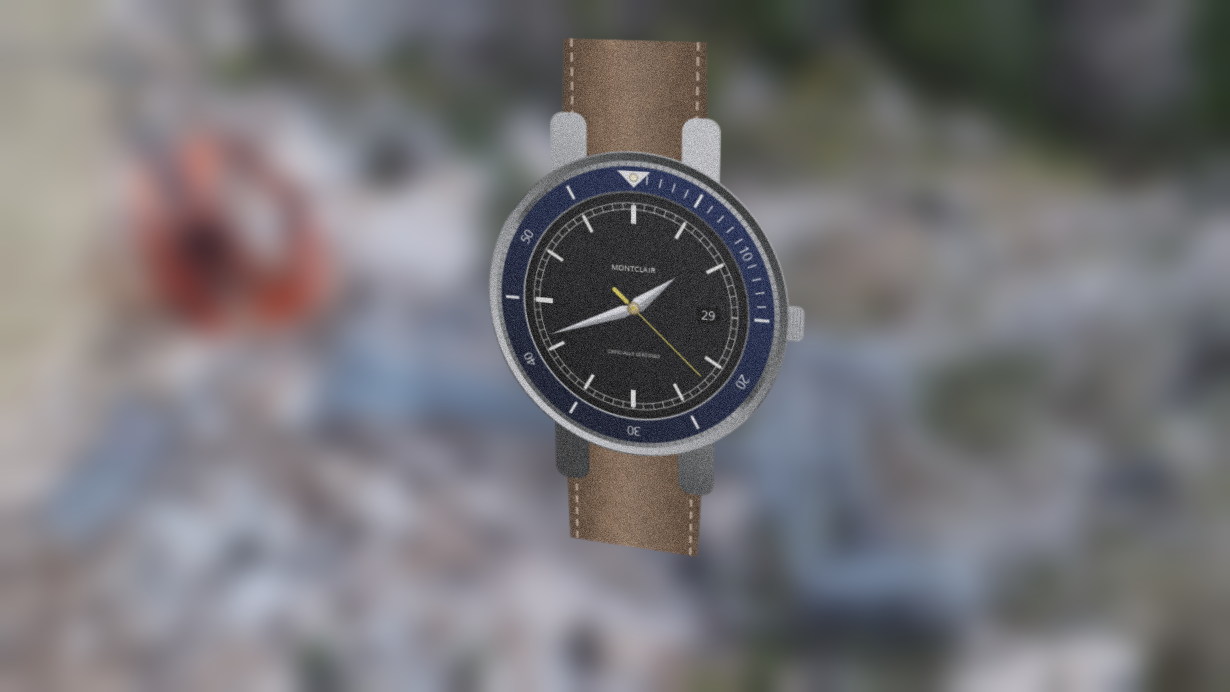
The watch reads 1h41m22s
